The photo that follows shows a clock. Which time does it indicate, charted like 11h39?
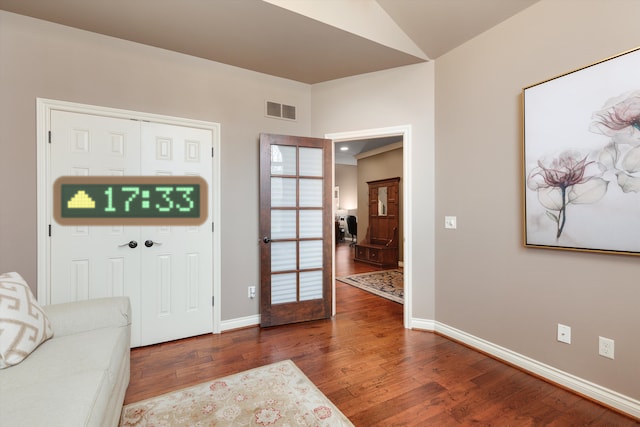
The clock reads 17h33
